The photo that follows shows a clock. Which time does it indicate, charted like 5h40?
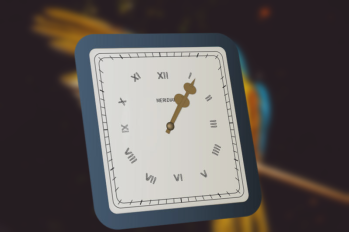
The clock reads 1h06
